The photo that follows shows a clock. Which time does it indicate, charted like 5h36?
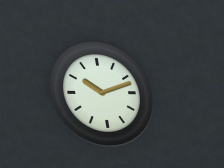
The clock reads 10h12
